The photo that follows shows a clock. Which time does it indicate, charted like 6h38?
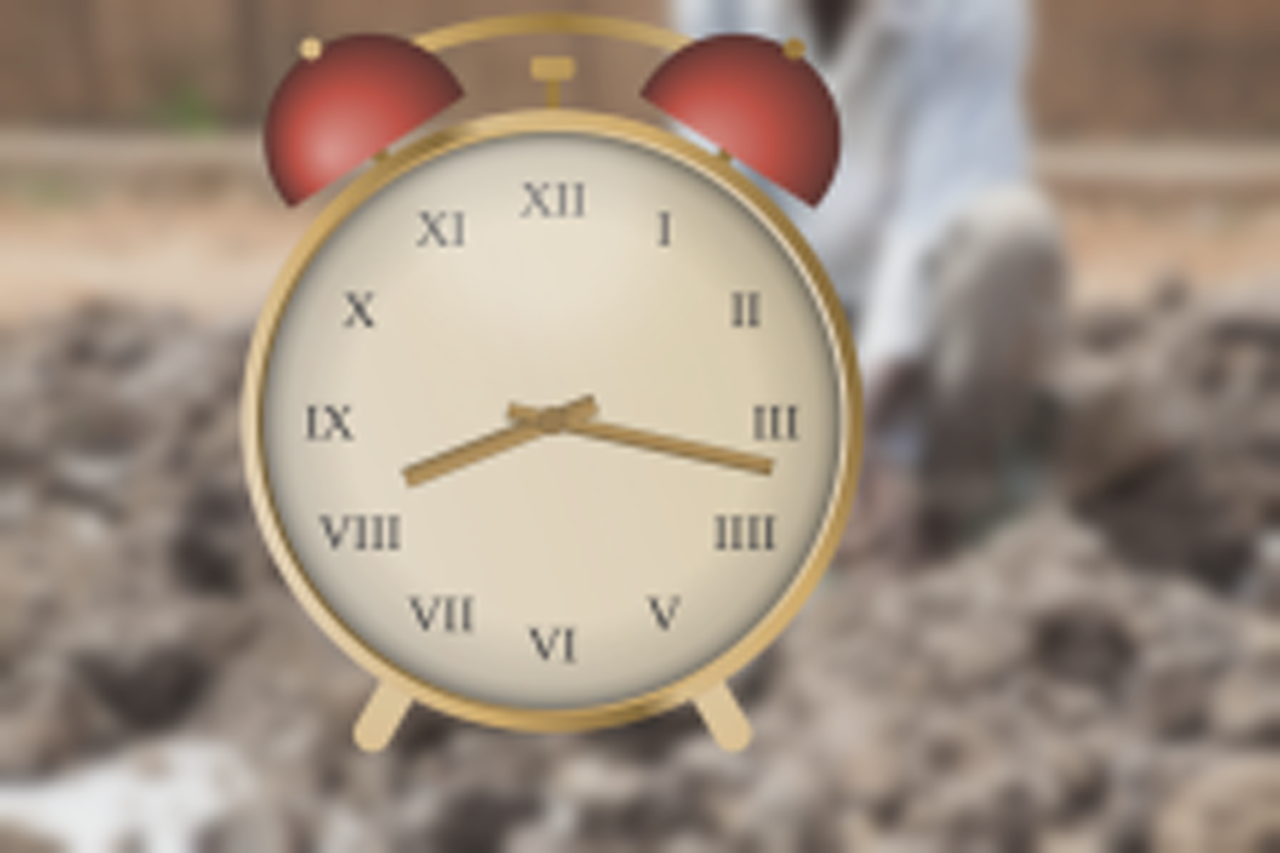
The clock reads 8h17
